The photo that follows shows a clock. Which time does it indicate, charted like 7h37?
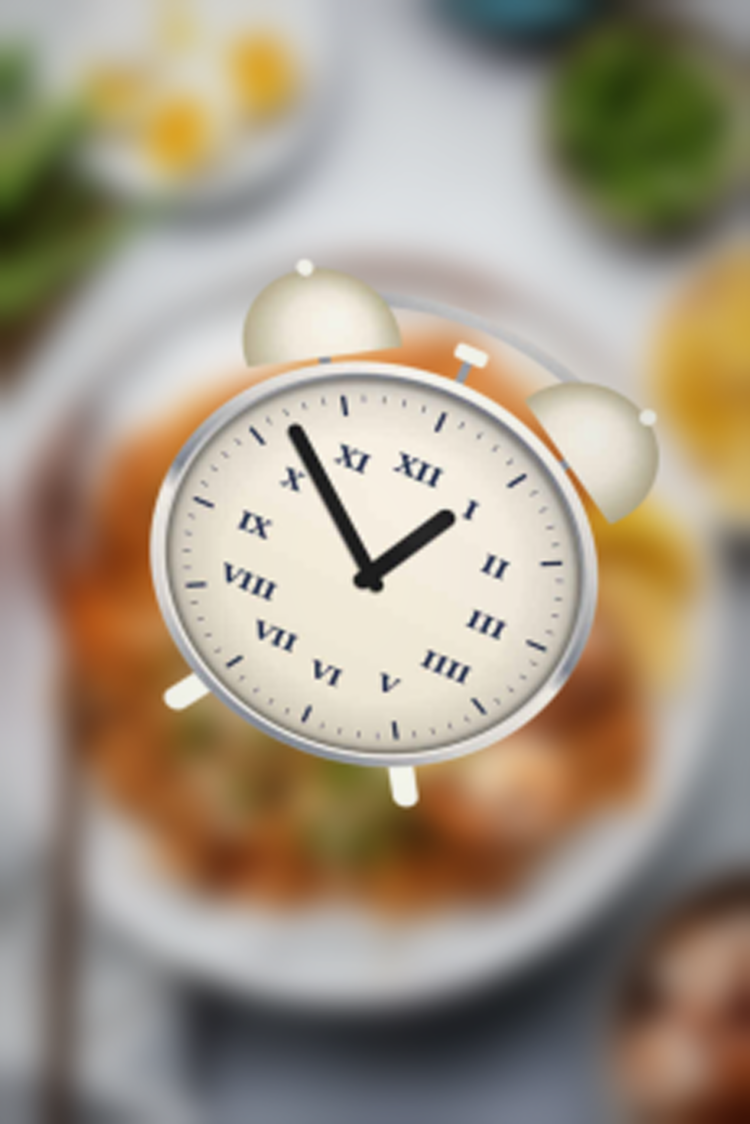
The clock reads 12h52
